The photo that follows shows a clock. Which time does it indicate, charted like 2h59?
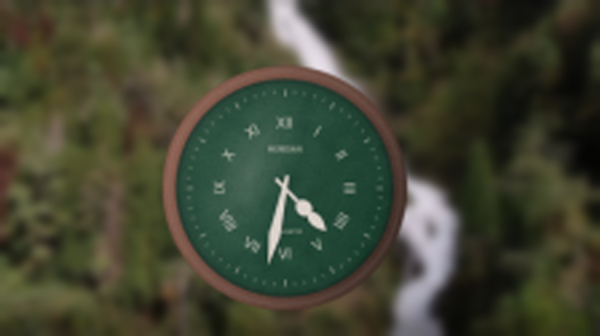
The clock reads 4h32
